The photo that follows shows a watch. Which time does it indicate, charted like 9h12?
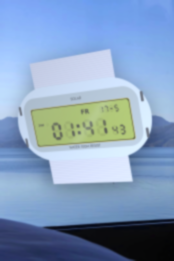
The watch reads 1h41
